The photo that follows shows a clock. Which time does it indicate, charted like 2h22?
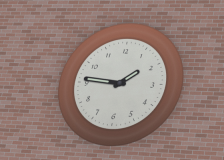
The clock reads 1h46
